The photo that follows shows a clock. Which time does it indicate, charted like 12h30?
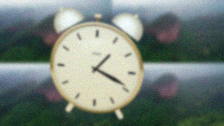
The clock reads 1h19
